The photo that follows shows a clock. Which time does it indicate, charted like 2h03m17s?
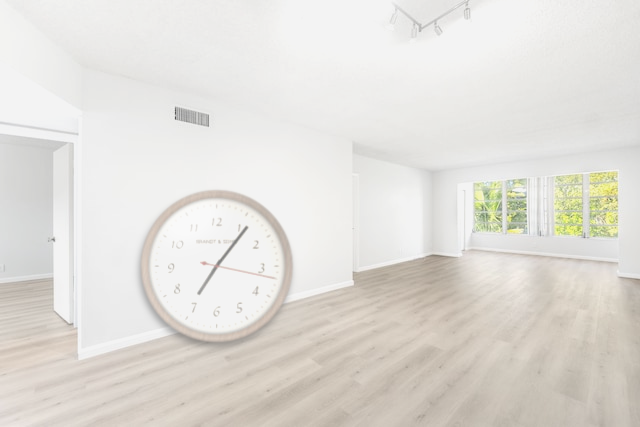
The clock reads 7h06m17s
